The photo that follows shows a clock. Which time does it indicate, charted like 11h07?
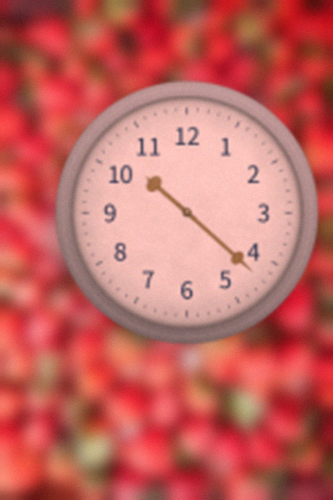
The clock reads 10h22
